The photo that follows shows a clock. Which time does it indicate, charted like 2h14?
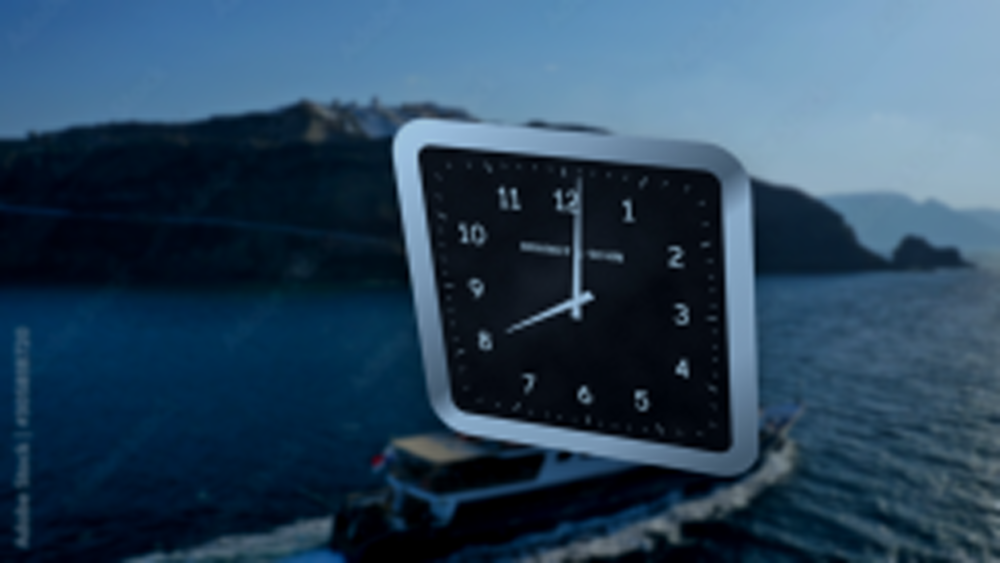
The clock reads 8h01
